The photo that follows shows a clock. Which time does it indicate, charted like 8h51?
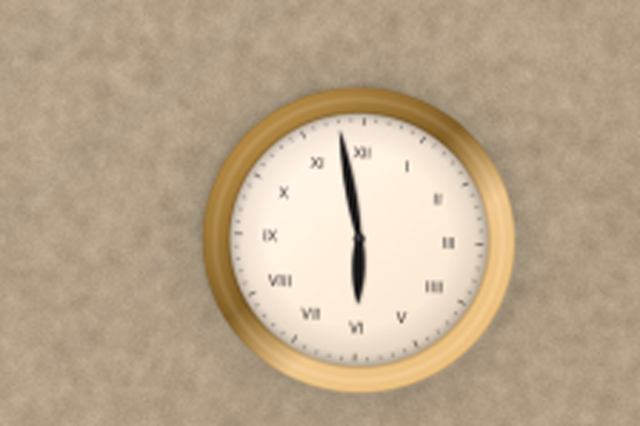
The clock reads 5h58
